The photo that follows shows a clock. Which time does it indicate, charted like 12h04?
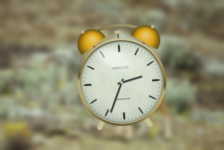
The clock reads 2h34
